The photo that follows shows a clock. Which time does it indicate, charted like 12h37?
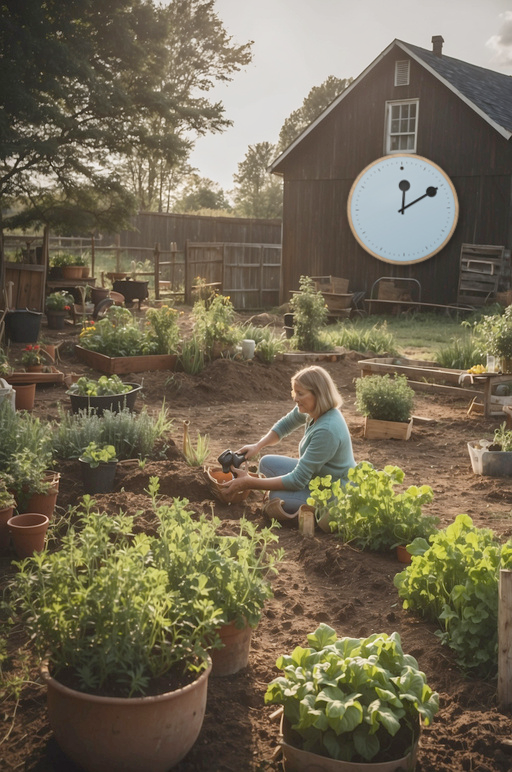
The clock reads 12h10
